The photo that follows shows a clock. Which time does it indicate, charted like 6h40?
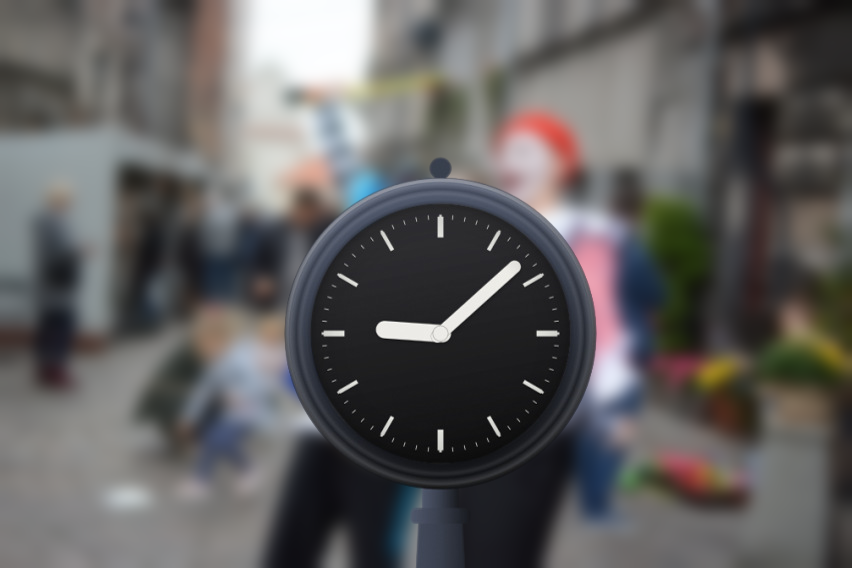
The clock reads 9h08
